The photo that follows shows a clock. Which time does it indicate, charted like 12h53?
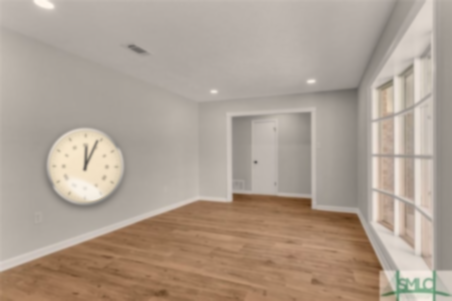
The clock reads 12h04
